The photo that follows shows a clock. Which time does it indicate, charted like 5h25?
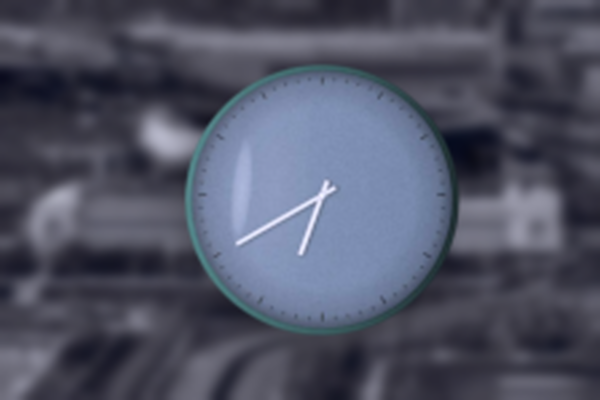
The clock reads 6h40
